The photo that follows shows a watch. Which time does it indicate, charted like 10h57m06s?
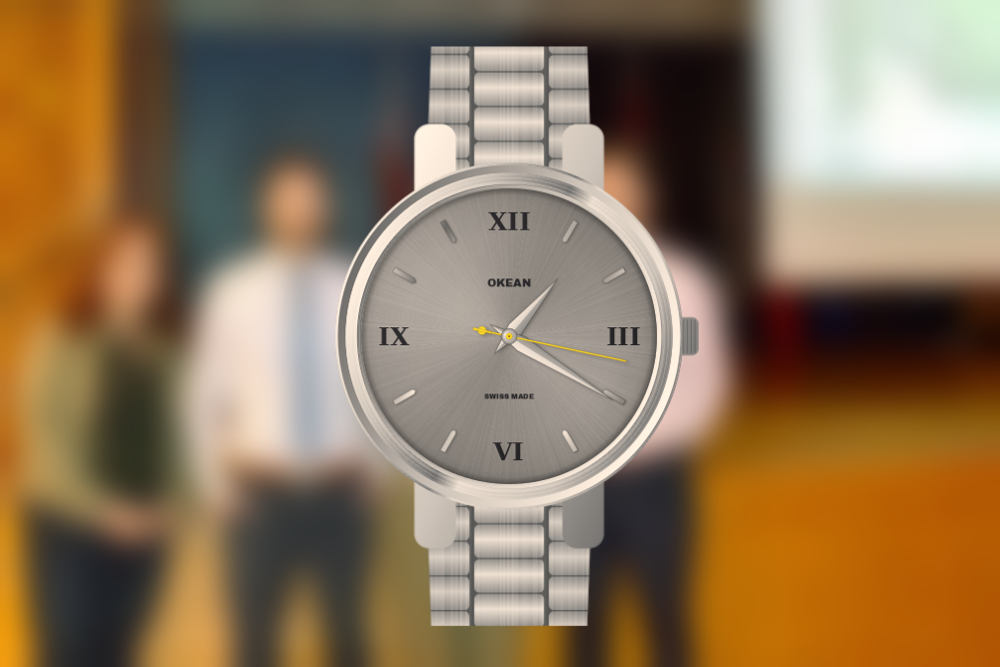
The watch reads 1h20m17s
